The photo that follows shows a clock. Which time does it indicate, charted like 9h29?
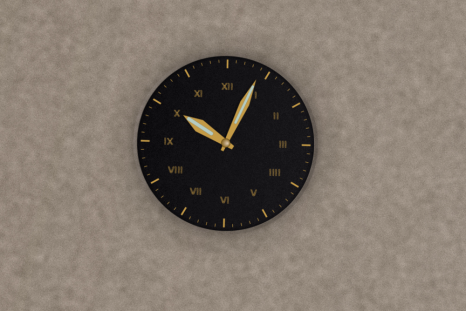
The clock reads 10h04
